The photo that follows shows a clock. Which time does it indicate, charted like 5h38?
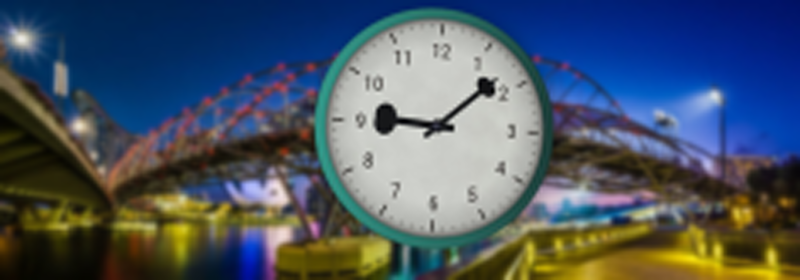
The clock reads 9h08
